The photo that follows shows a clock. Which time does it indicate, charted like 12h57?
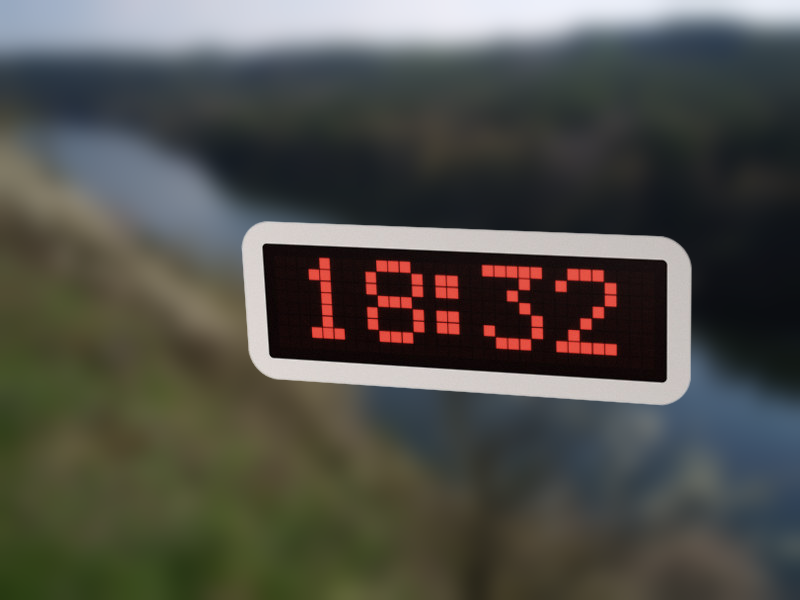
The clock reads 18h32
